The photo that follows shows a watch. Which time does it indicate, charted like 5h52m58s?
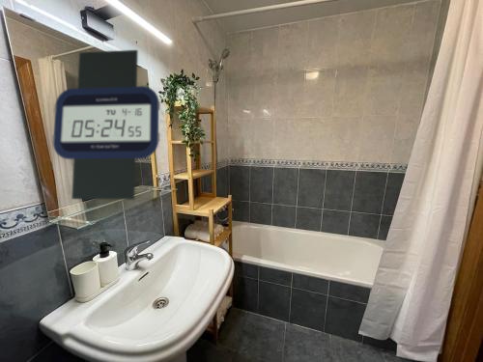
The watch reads 5h24m55s
